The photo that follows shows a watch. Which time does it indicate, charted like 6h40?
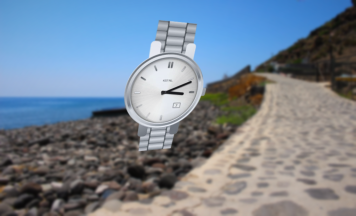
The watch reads 3h11
